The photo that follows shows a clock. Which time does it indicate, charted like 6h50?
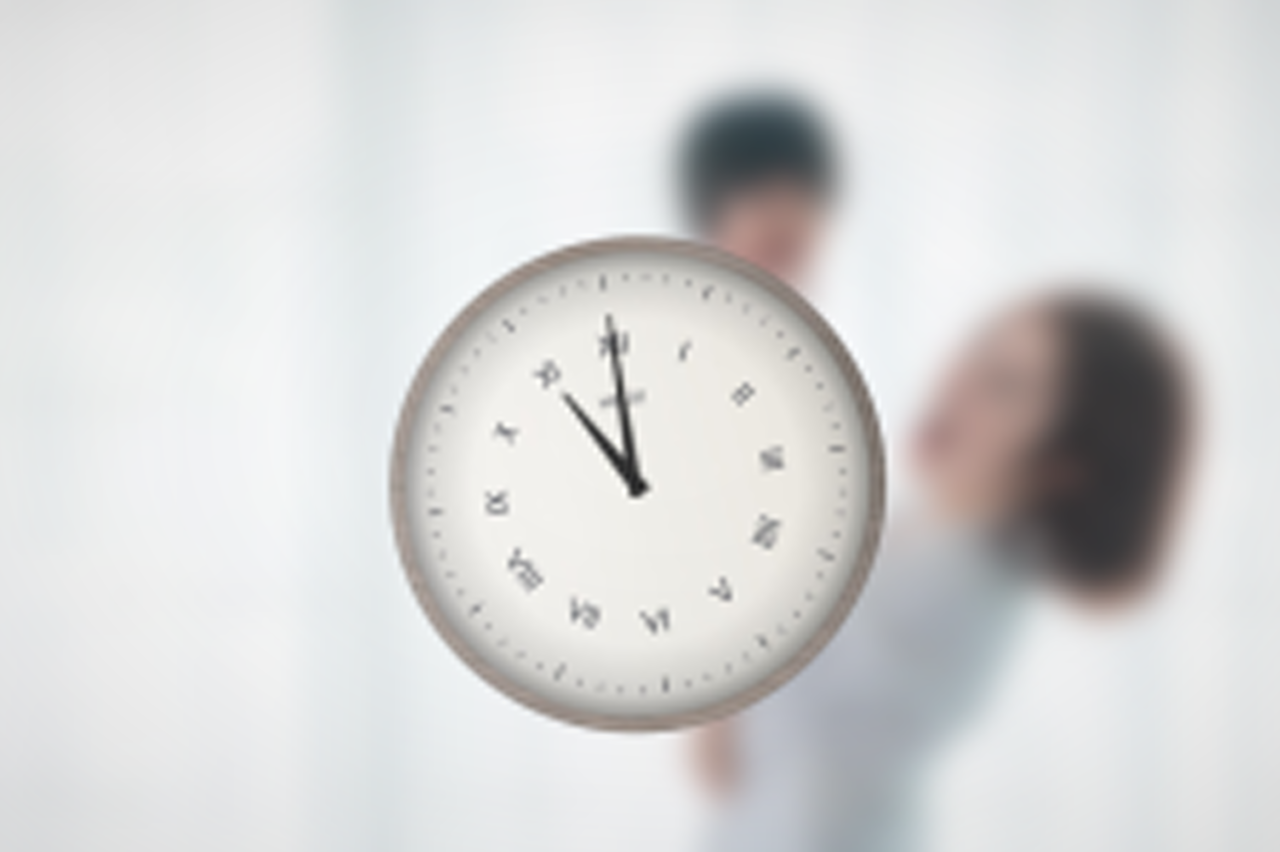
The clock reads 11h00
